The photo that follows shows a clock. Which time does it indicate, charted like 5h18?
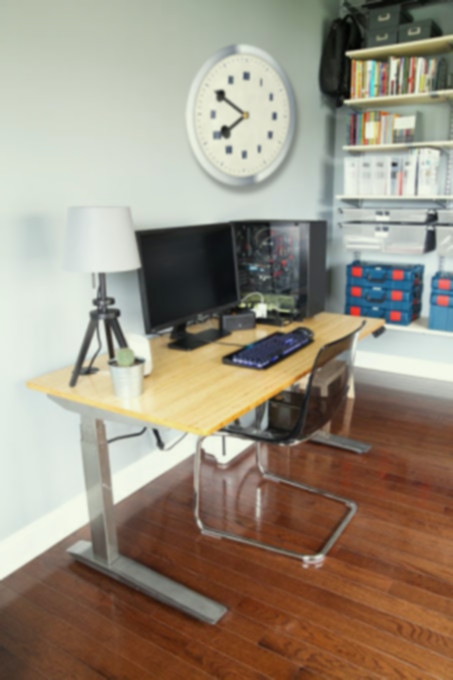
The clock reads 7h50
